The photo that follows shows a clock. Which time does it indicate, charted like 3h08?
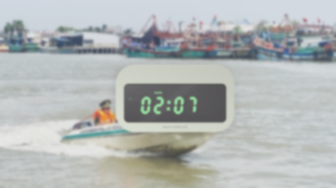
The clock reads 2h07
